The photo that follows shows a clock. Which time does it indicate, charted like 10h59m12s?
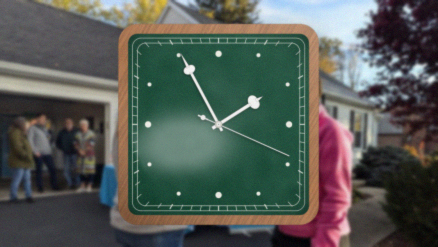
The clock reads 1h55m19s
